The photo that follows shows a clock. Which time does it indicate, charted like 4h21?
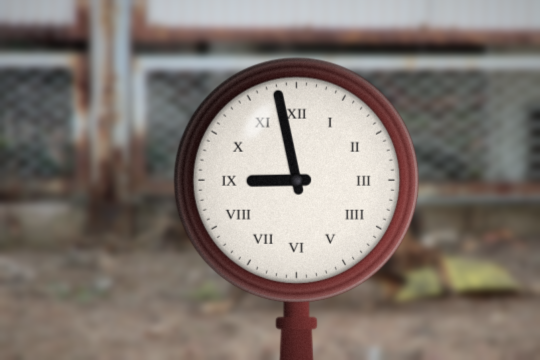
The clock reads 8h58
